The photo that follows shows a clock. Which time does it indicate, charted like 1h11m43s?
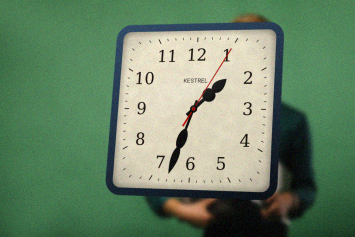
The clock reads 1h33m05s
